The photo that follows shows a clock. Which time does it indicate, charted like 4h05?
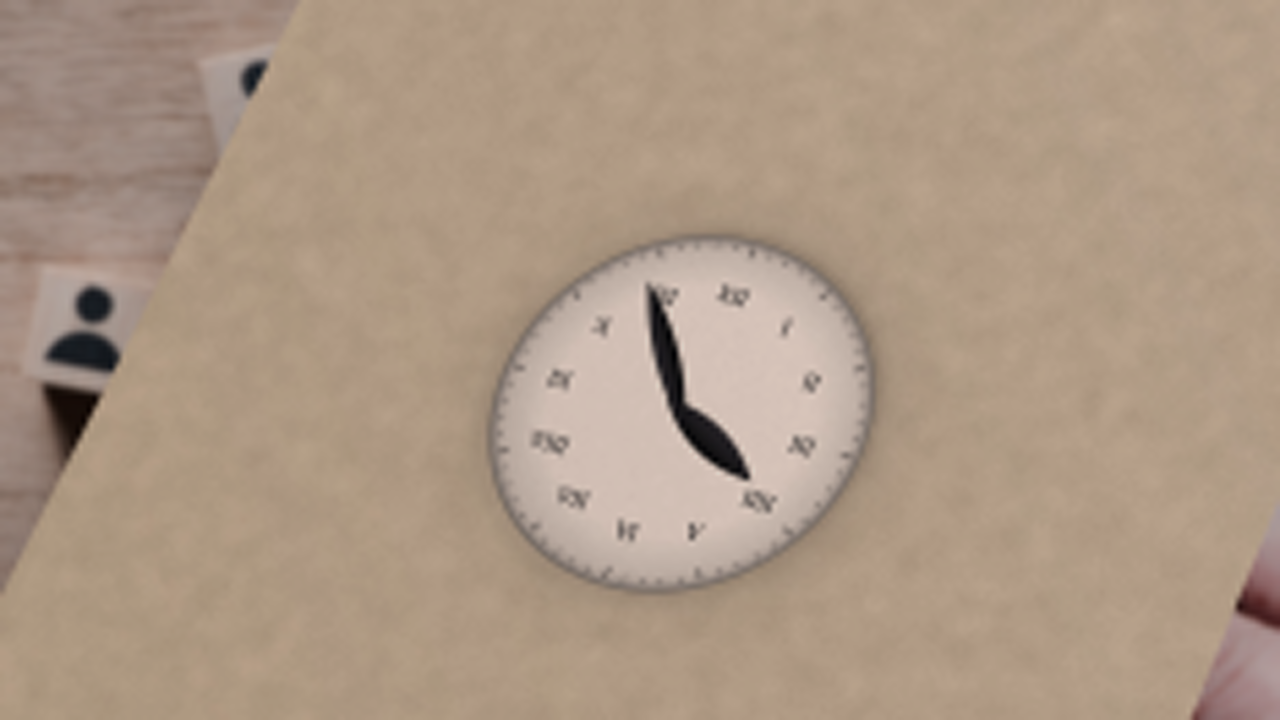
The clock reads 3h54
